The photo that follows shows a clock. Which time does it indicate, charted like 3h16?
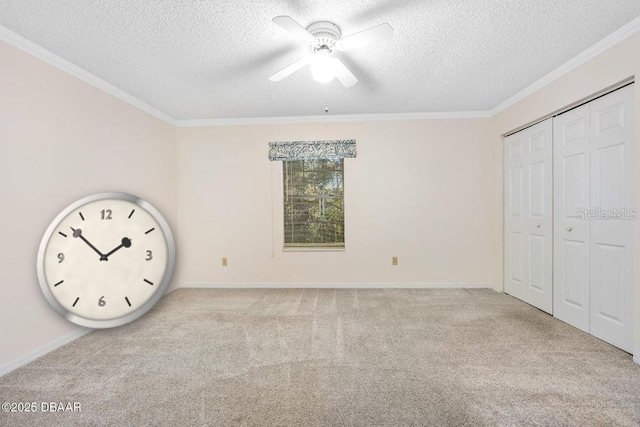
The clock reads 1h52
